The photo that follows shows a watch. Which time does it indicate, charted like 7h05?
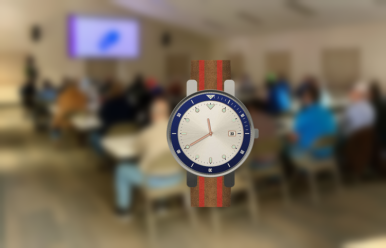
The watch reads 11h40
